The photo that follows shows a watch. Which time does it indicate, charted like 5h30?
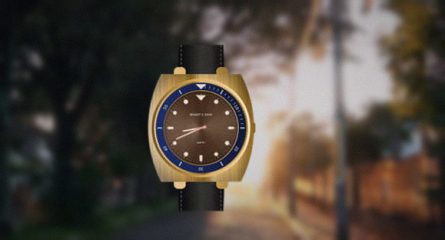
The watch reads 8h41
